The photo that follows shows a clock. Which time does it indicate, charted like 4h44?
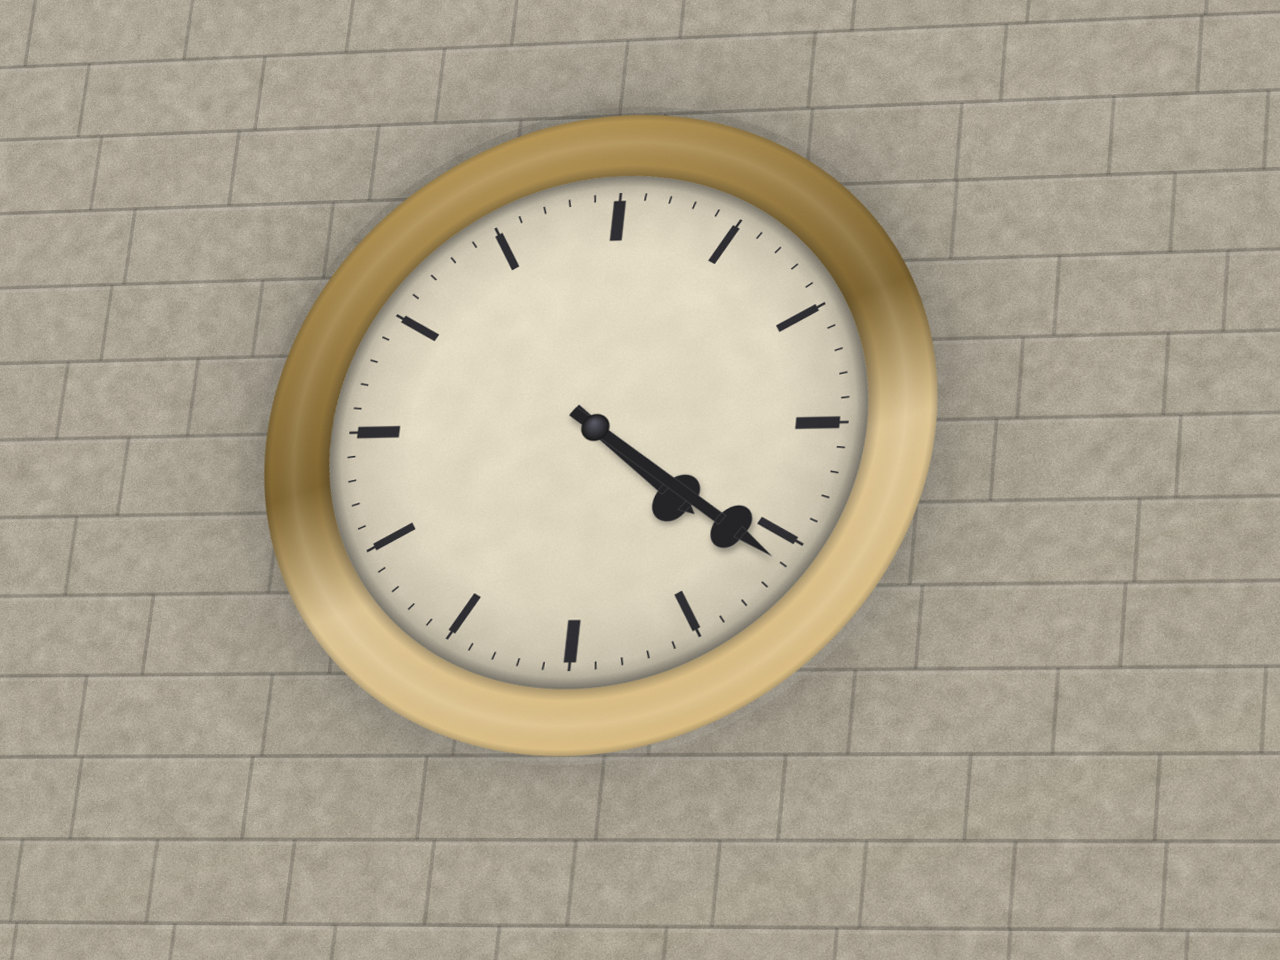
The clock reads 4h21
